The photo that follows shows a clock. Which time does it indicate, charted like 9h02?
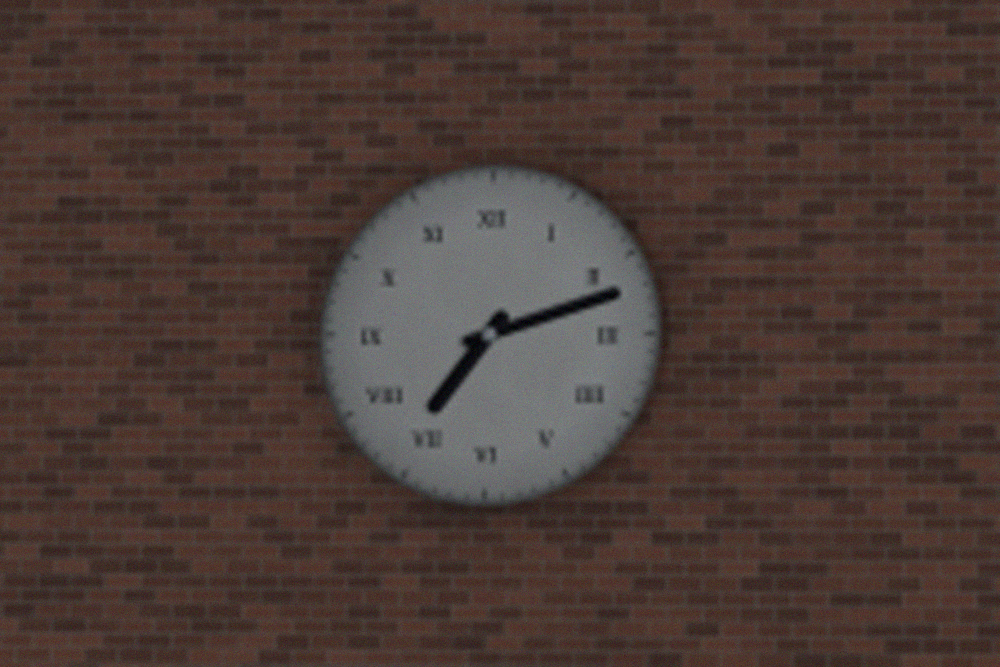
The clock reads 7h12
